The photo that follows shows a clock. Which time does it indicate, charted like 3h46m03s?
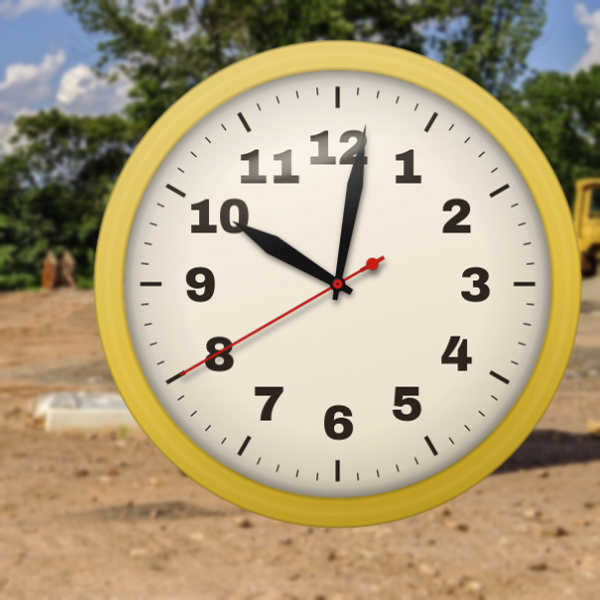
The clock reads 10h01m40s
